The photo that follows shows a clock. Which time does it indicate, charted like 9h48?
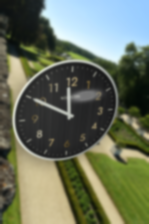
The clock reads 11h50
